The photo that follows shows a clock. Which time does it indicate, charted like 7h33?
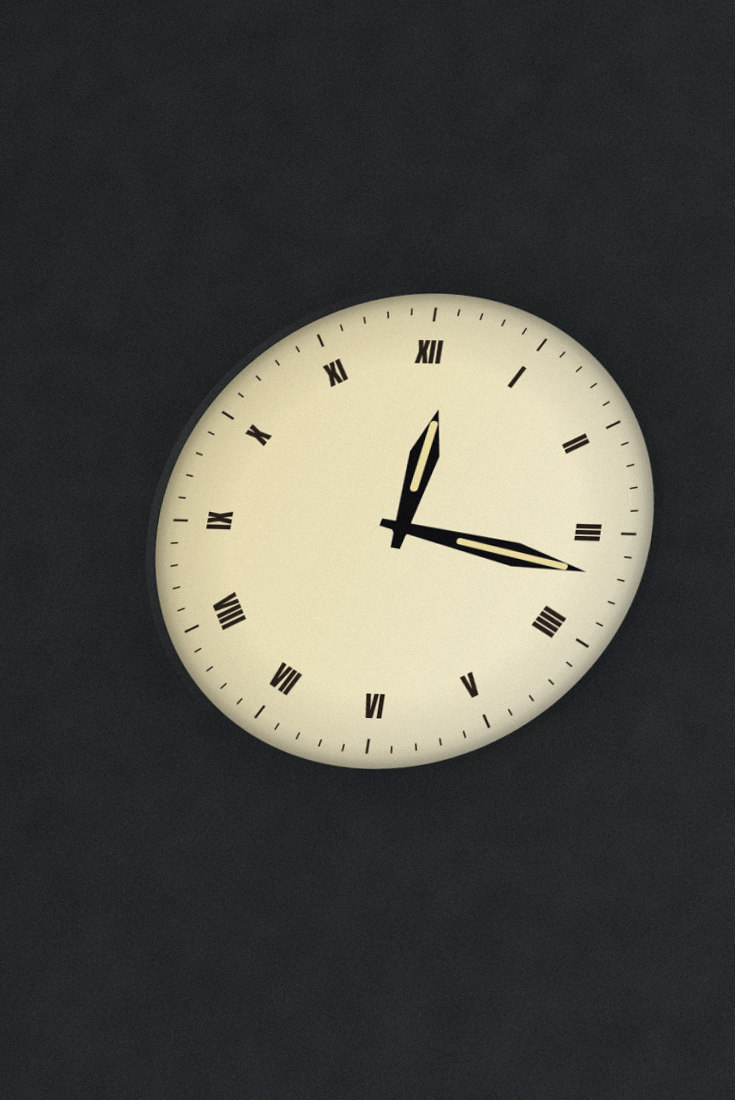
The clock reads 12h17
